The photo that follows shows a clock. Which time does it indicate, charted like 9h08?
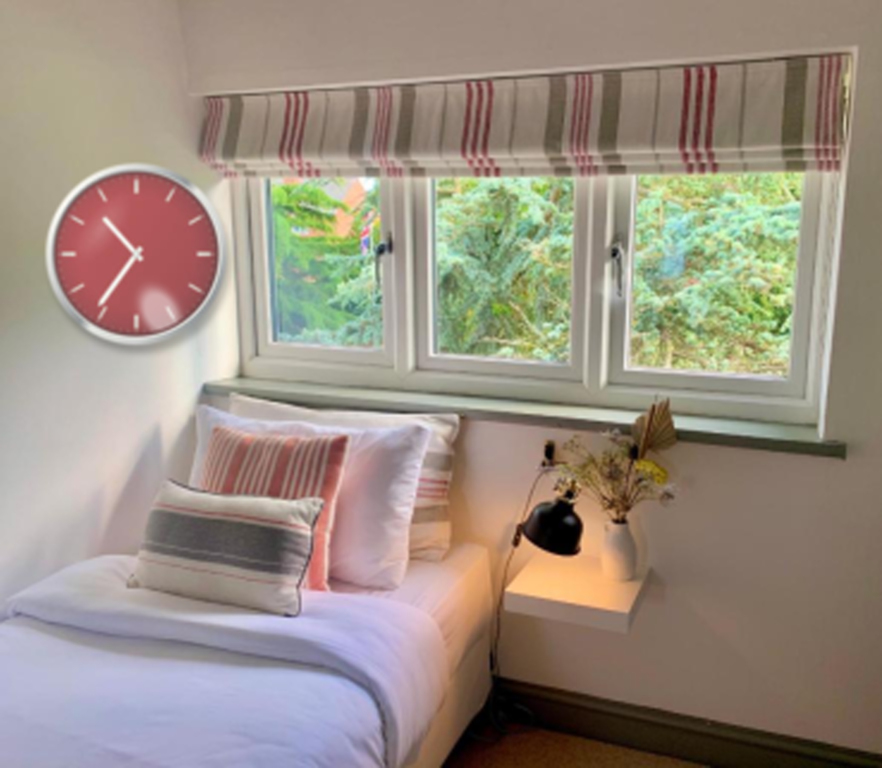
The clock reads 10h36
